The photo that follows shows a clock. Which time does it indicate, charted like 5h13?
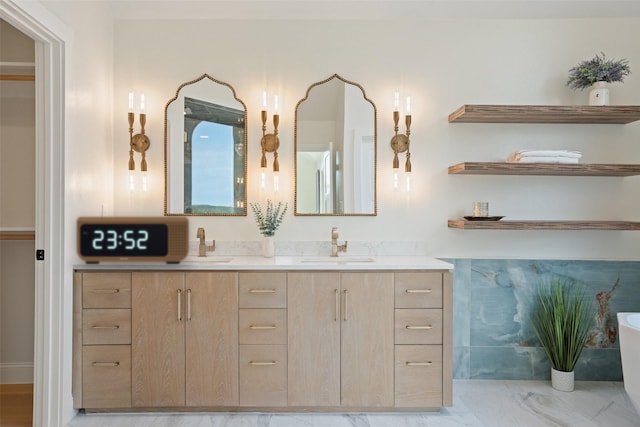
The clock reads 23h52
